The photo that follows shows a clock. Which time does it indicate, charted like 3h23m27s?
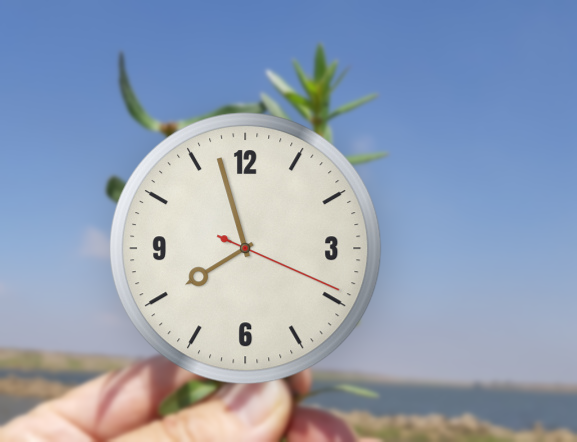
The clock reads 7h57m19s
